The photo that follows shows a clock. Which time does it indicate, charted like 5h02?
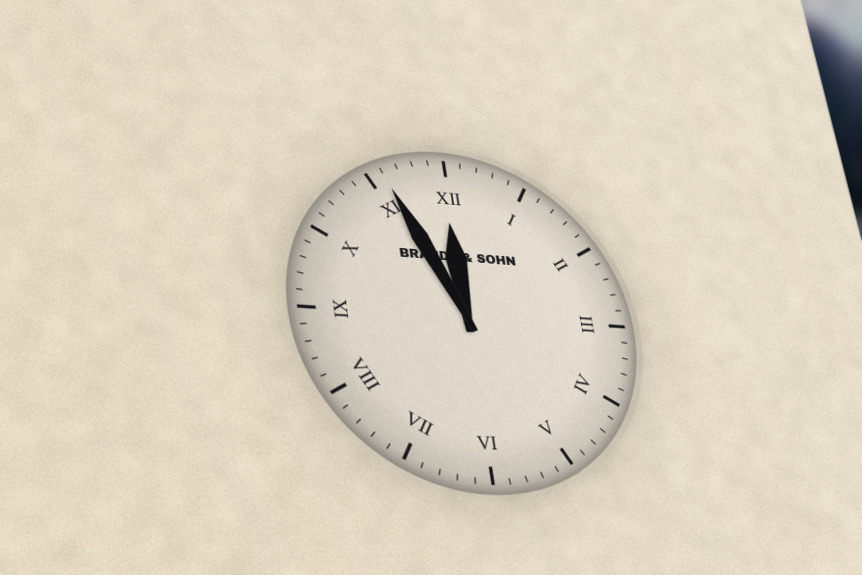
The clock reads 11h56
